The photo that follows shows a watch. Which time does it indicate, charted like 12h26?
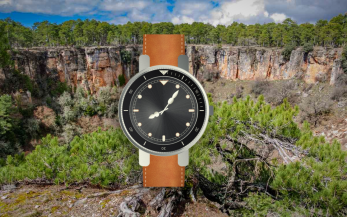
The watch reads 8h06
